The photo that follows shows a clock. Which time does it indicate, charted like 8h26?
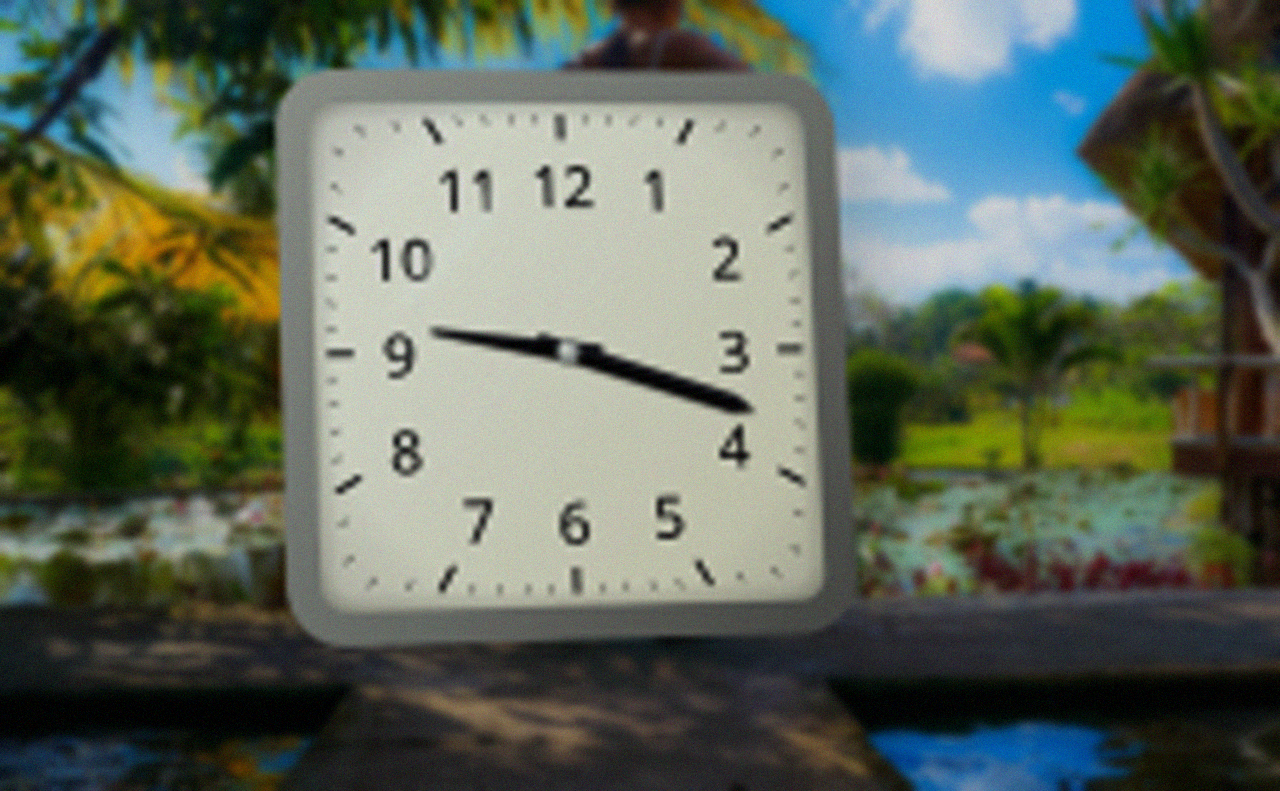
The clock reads 9h18
